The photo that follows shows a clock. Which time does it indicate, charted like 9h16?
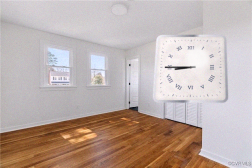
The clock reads 8h45
